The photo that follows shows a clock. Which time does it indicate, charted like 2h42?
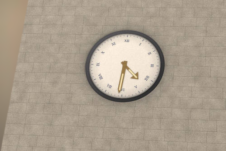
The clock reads 4h31
